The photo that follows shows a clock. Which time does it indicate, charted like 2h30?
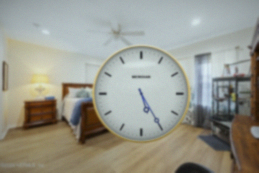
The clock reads 5h25
